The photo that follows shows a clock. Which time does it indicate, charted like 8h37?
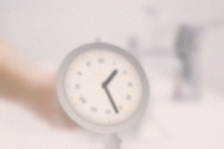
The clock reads 1h27
